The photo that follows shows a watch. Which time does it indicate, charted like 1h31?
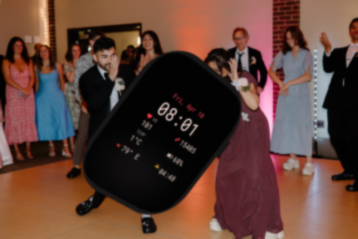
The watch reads 8h01
